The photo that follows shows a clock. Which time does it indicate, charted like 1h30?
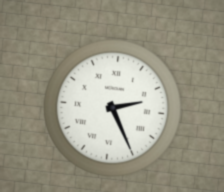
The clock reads 2h25
